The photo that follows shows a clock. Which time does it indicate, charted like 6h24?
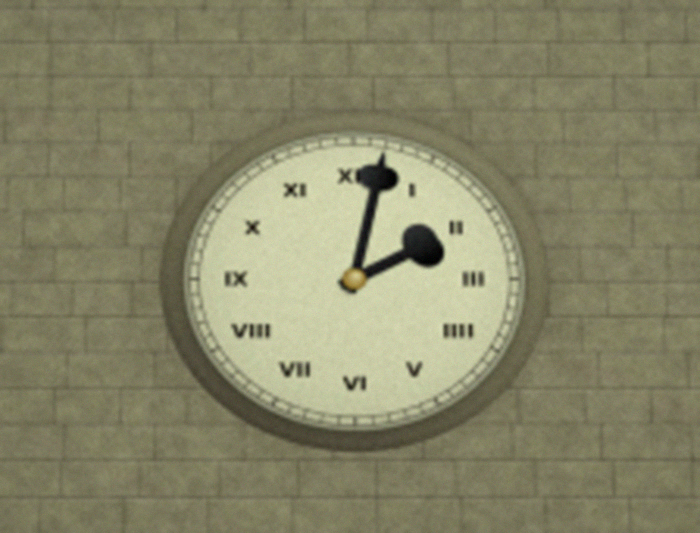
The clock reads 2h02
